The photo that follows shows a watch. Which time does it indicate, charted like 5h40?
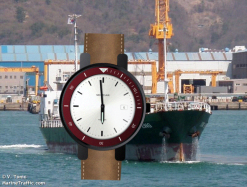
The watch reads 5h59
